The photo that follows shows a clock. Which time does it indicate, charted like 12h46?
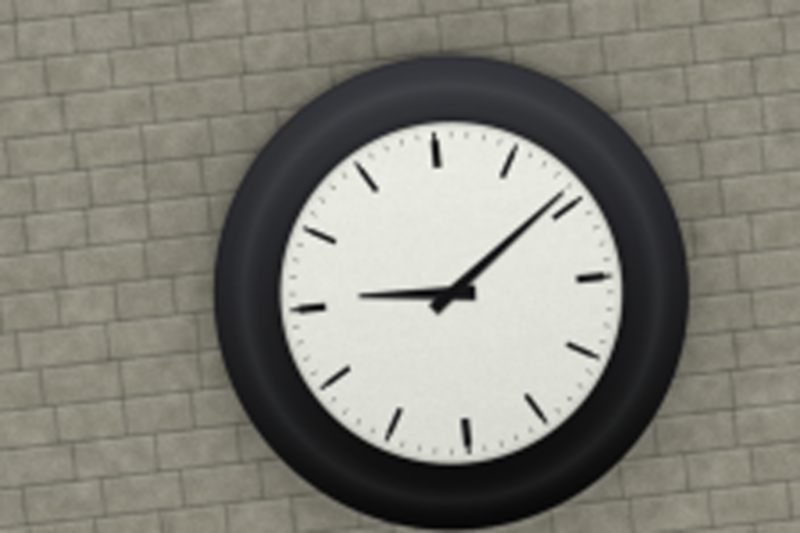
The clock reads 9h09
